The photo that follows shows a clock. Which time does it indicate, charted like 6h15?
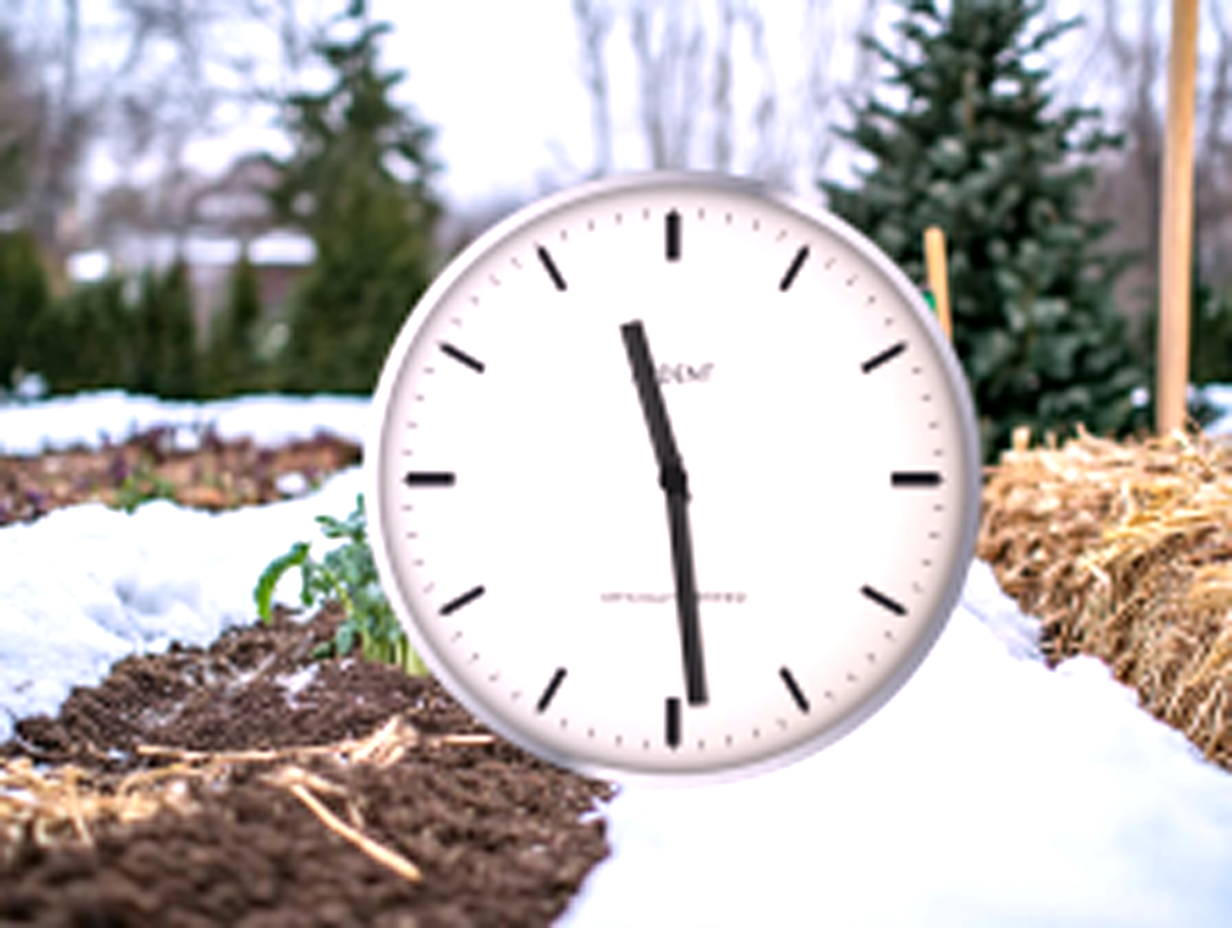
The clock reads 11h29
